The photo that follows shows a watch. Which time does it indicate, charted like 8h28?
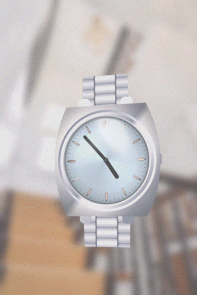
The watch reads 4h53
